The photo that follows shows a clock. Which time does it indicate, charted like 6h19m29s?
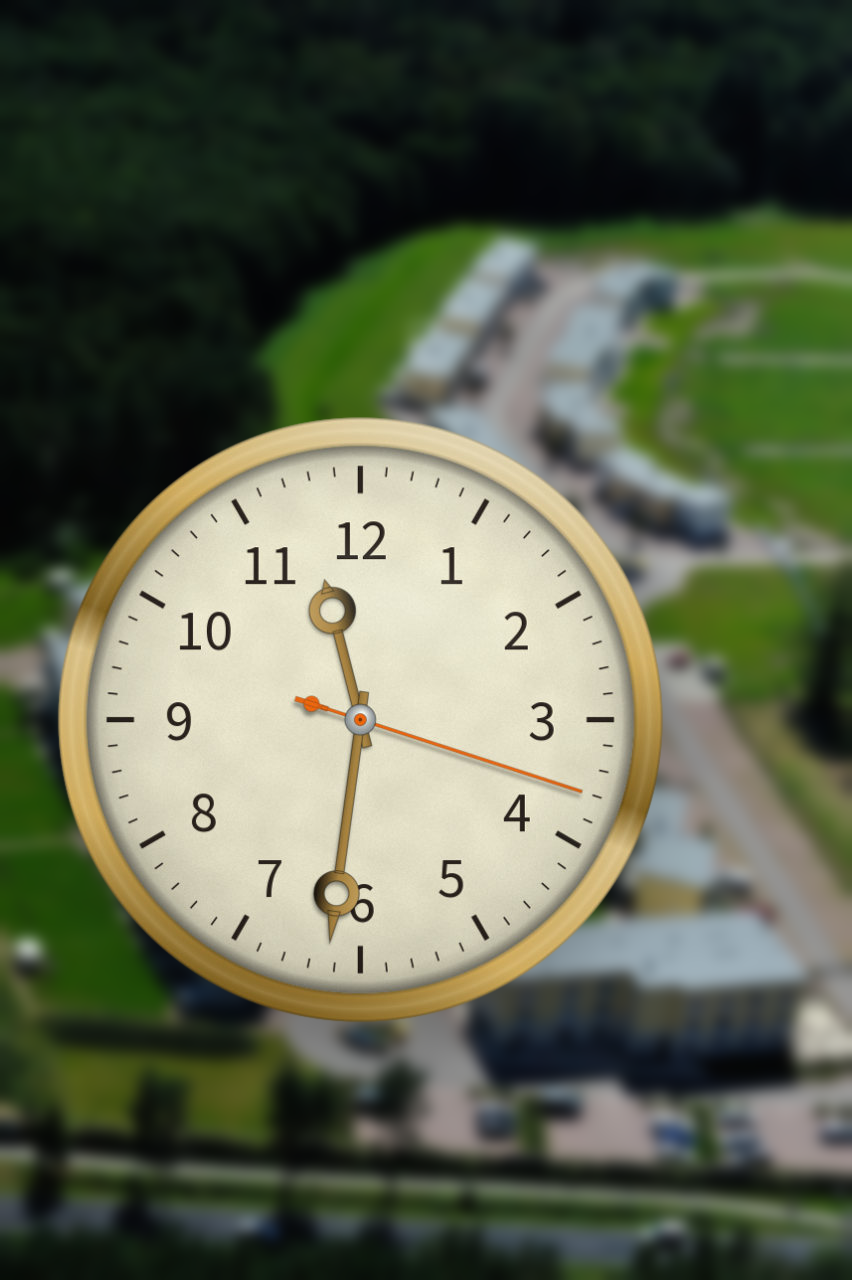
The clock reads 11h31m18s
